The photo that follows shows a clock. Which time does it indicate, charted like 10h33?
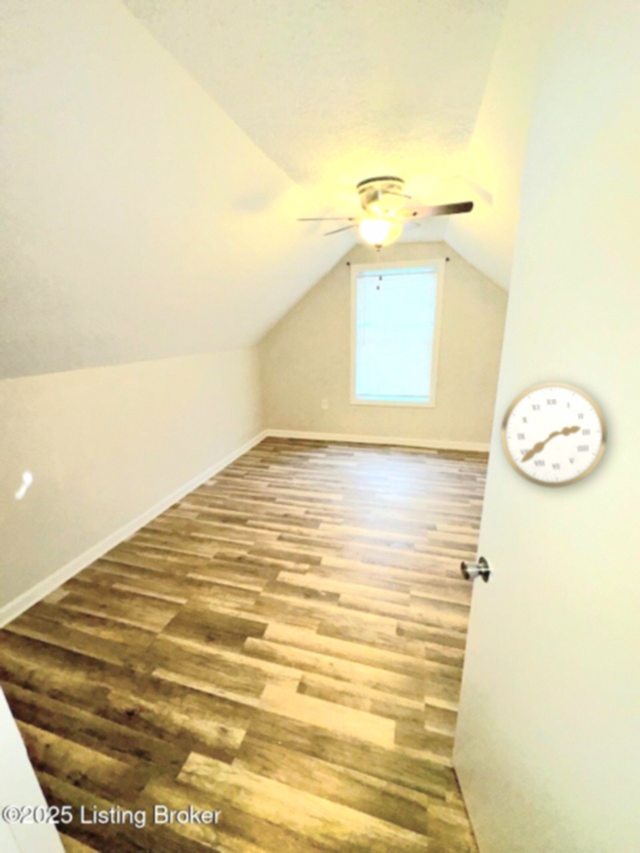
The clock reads 2h39
